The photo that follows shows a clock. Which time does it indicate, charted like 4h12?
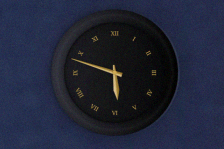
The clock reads 5h48
